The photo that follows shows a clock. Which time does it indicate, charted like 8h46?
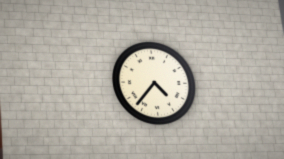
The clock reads 4h37
